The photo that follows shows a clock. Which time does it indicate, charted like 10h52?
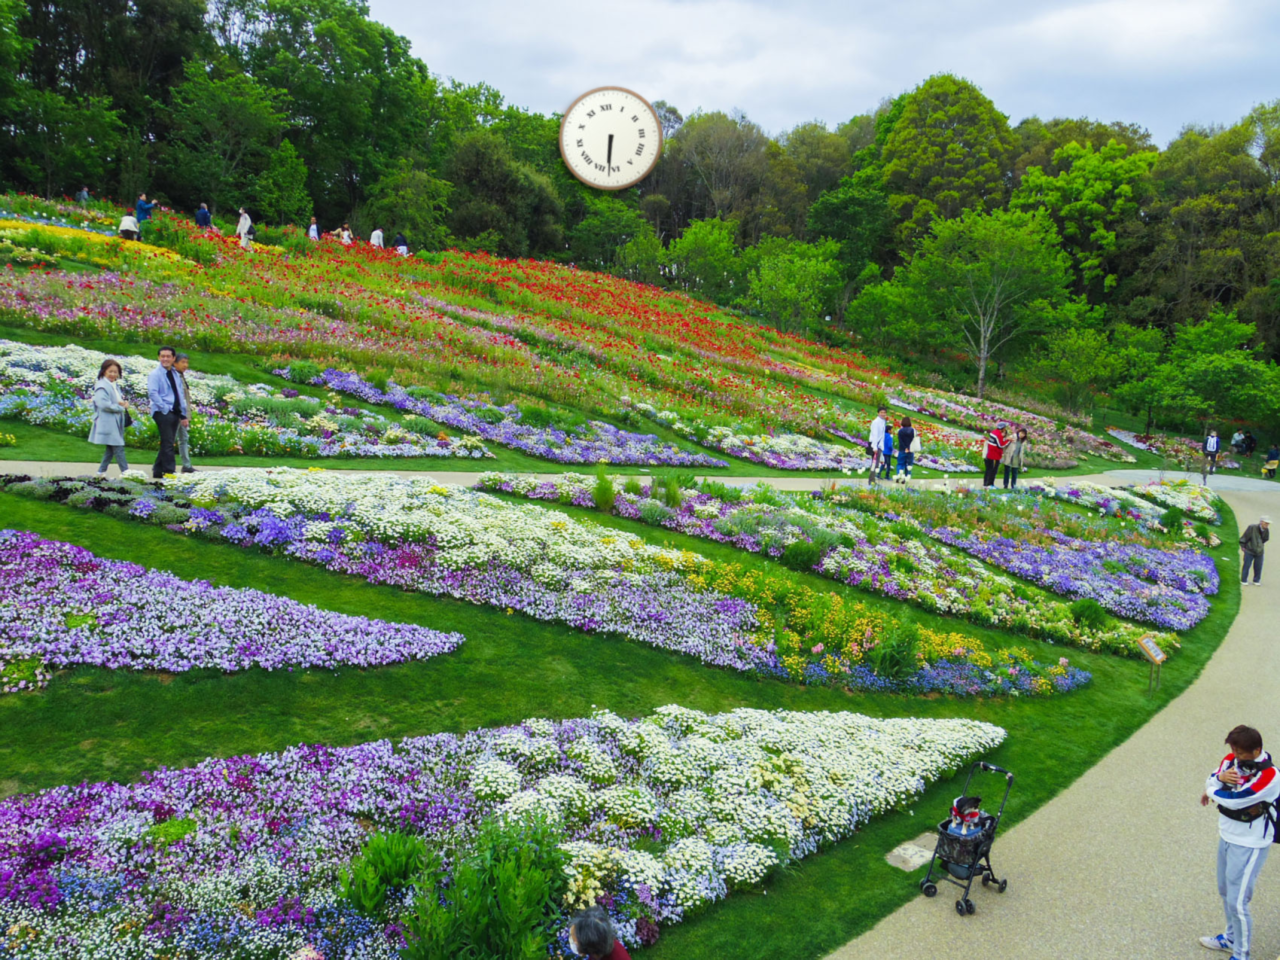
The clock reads 6h32
